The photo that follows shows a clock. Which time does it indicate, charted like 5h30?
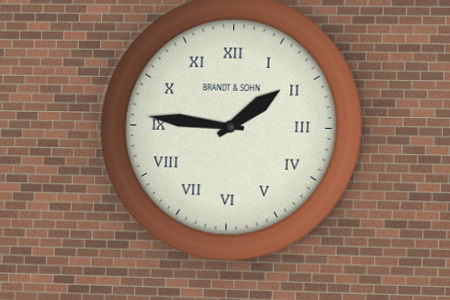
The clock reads 1h46
